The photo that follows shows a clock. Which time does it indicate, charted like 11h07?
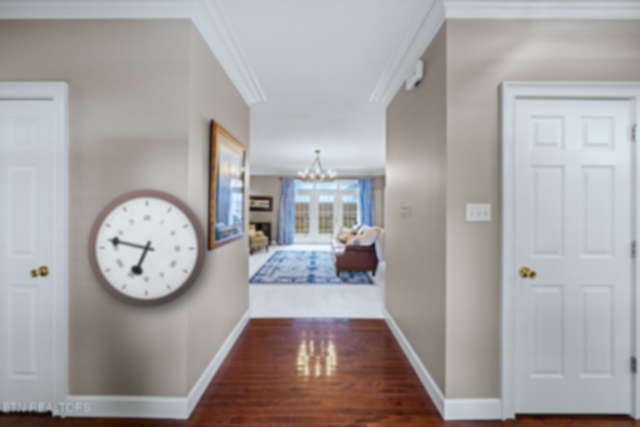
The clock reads 6h47
